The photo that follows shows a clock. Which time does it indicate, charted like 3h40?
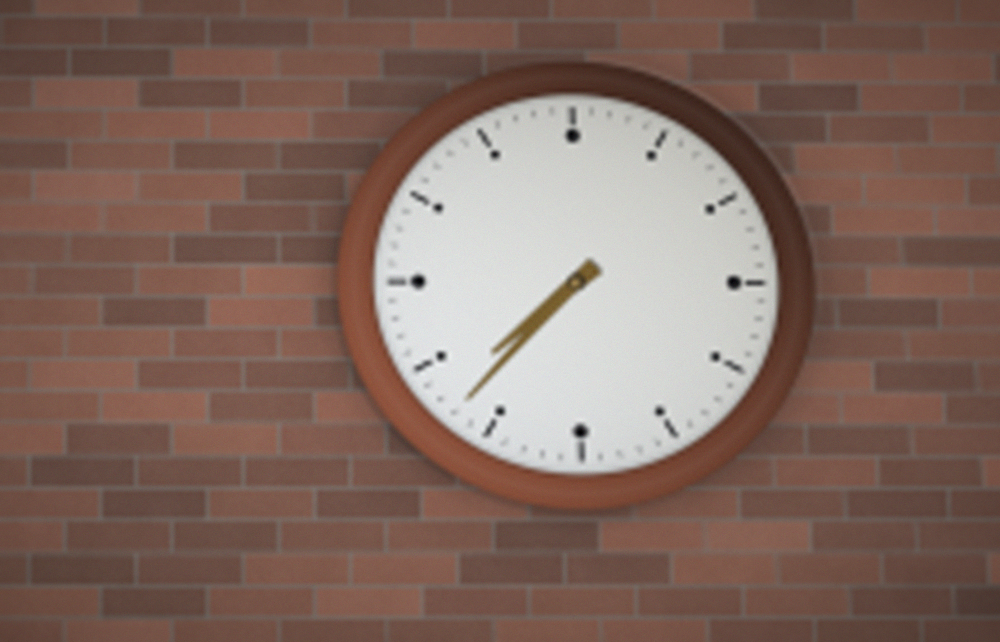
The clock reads 7h37
